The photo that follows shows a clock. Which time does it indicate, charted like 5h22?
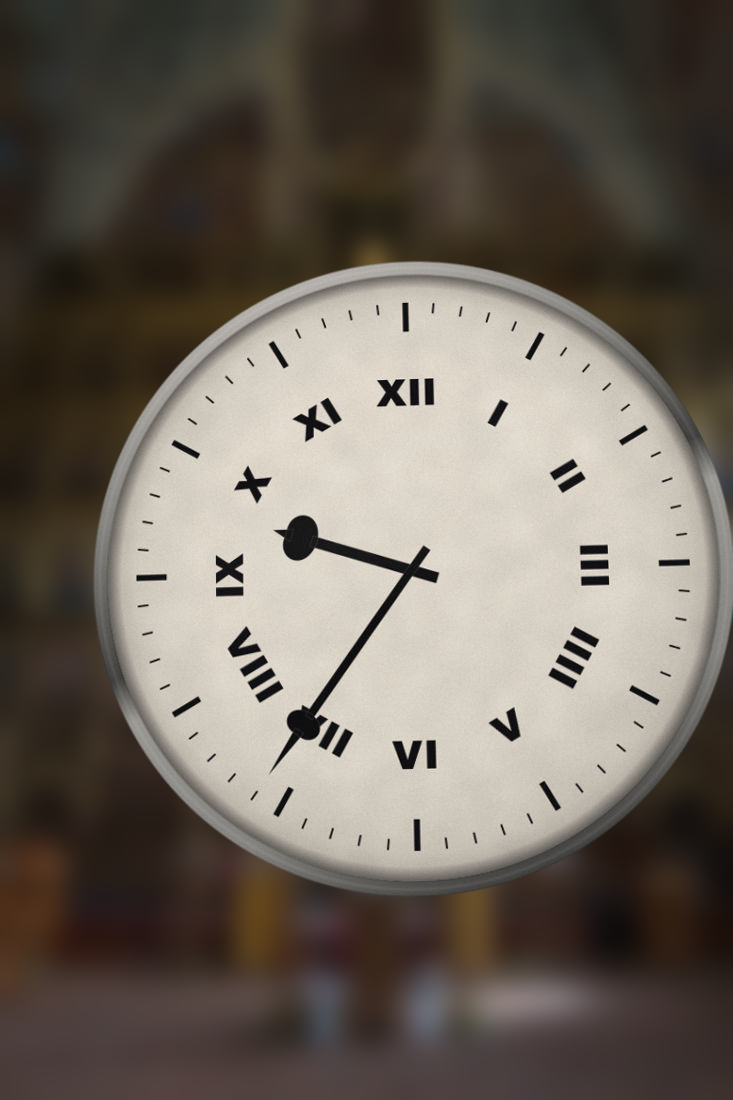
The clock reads 9h36
